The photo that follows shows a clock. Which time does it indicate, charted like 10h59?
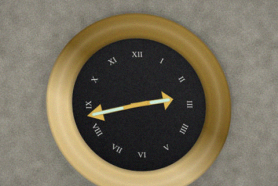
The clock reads 2h43
